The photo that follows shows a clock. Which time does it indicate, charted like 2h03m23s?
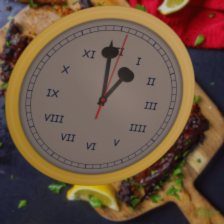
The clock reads 12h59m01s
